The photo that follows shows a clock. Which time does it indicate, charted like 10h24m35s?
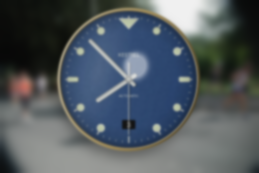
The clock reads 7h52m30s
